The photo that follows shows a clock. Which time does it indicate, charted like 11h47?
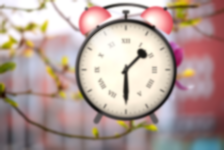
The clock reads 1h30
